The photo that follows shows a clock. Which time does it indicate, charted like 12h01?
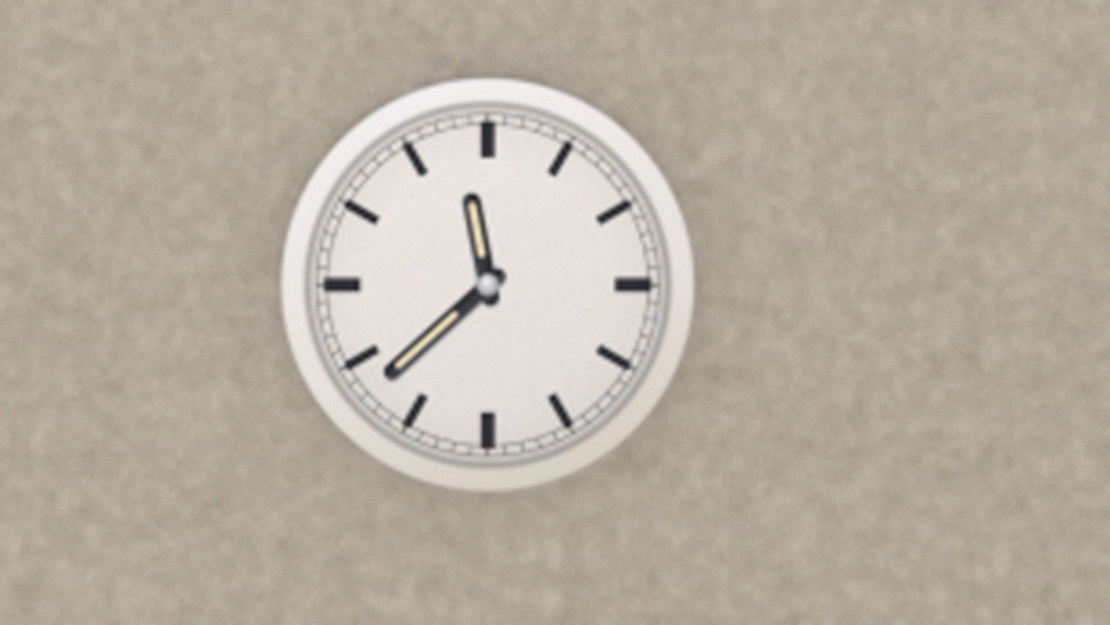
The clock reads 11h38
